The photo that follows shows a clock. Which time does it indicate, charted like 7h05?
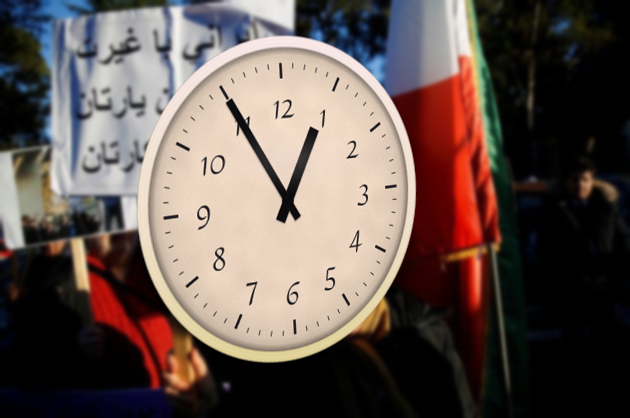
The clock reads 12h55
